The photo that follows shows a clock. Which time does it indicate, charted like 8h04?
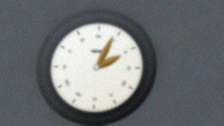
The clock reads 2h04
